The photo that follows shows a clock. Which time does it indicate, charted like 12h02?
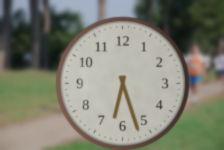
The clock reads 6h27
